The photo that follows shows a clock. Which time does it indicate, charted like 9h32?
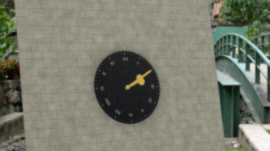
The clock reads 2h10
